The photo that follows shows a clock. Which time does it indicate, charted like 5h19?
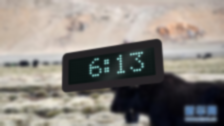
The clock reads 6h13
